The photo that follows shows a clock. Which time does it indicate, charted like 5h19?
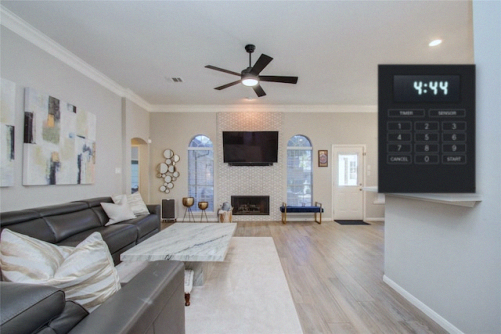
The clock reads 4h44
